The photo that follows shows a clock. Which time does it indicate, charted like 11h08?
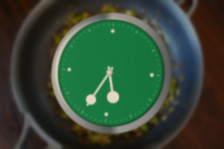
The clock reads 5h35
